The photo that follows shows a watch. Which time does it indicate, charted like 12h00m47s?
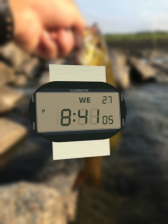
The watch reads 8h41m05s
